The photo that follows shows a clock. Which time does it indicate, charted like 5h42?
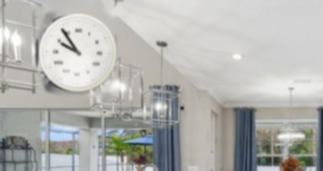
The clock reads 9h54
